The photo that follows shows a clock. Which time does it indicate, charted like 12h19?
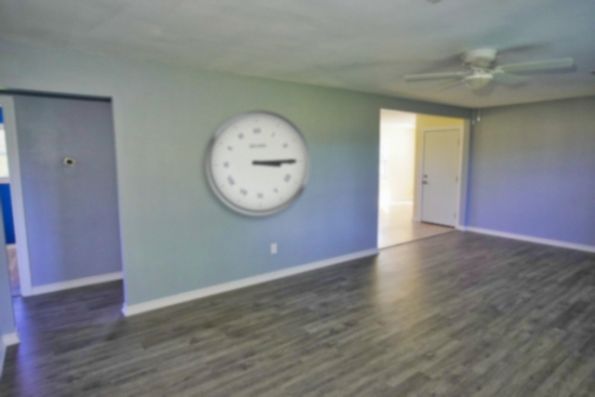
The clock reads 3h15
